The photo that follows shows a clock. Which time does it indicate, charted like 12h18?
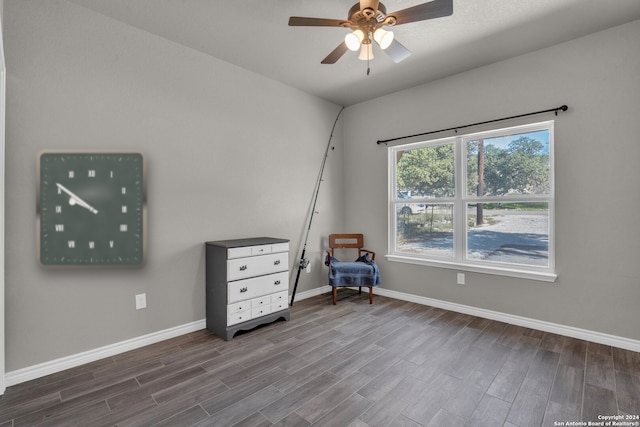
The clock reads 9h51
